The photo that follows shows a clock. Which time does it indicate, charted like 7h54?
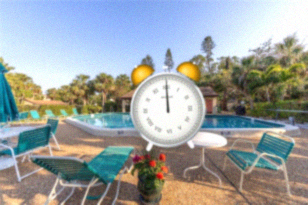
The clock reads 12h00
